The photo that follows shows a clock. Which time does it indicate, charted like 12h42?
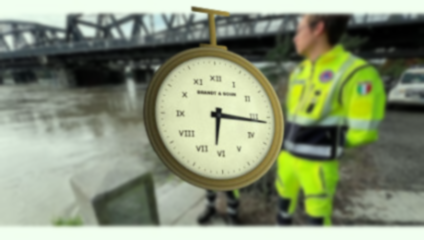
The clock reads 6h16
